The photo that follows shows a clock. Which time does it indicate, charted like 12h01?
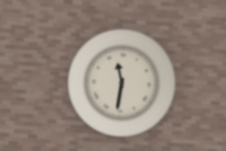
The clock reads 11h31
